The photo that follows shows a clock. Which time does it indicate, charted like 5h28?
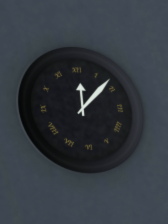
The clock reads 12h08
